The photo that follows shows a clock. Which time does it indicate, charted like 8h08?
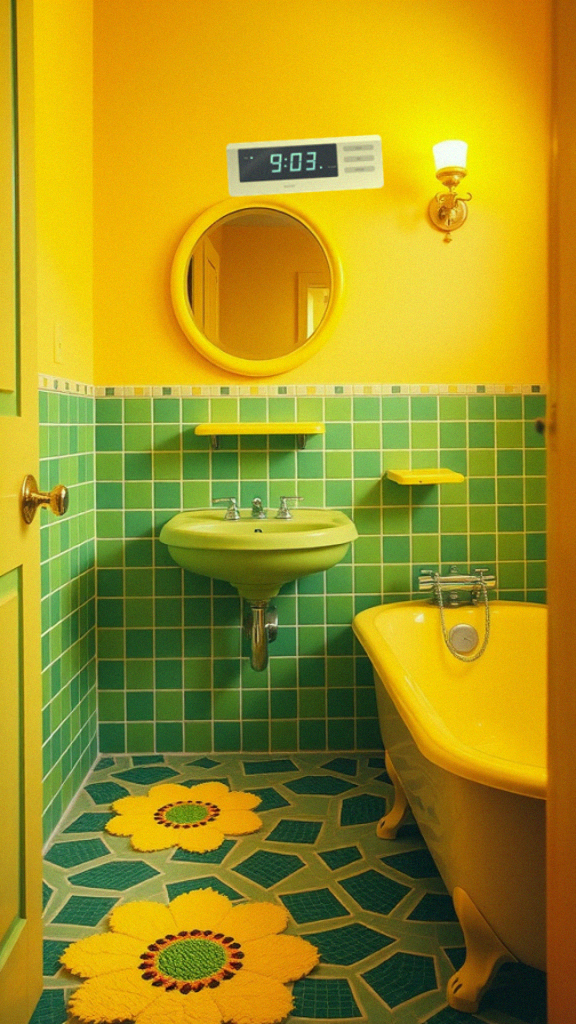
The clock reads 9h03
